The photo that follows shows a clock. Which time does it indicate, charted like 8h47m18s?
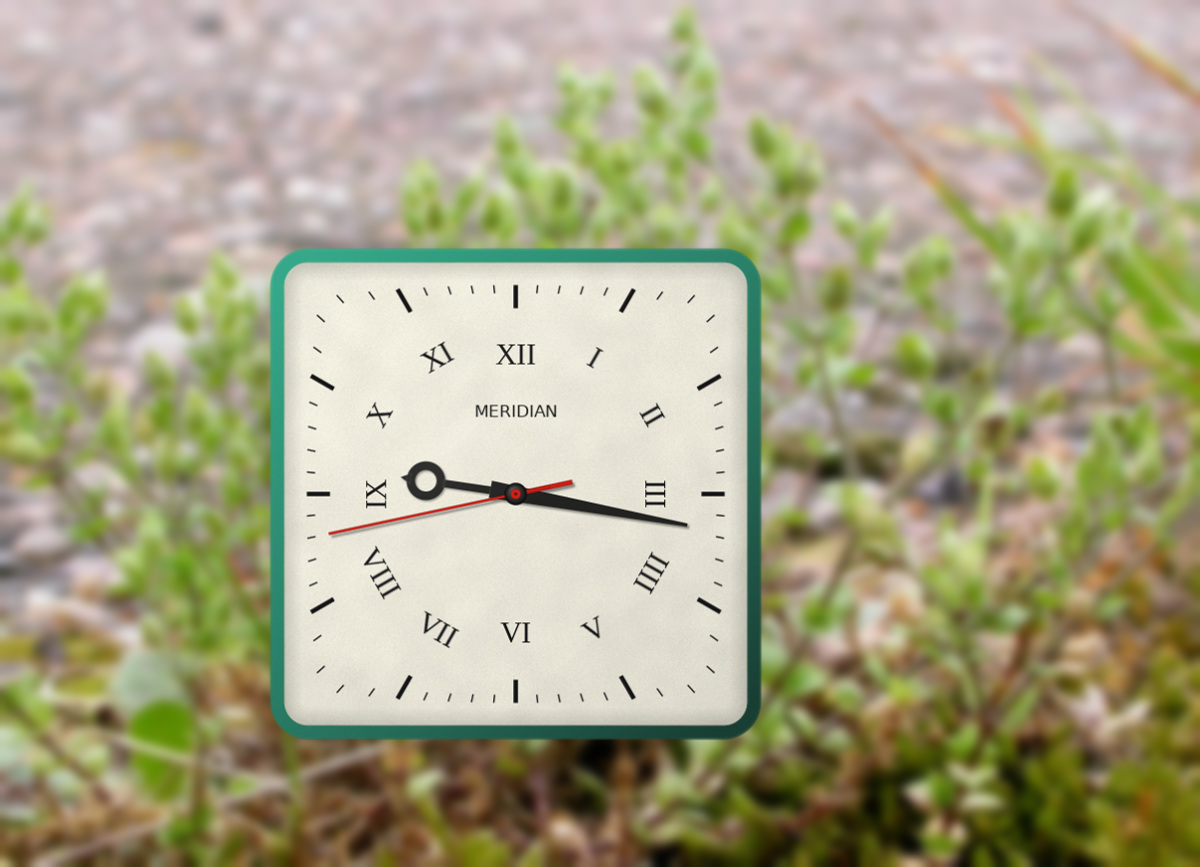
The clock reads 9h16m43s
